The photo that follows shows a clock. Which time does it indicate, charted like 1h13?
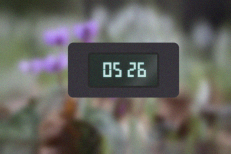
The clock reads 5h26
